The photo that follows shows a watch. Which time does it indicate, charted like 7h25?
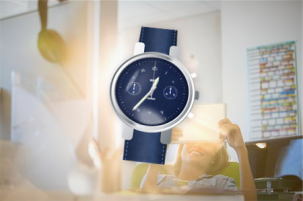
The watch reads 12h36
